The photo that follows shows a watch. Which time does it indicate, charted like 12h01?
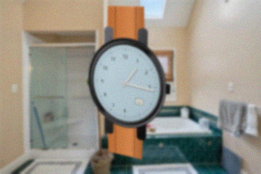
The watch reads 1h16
